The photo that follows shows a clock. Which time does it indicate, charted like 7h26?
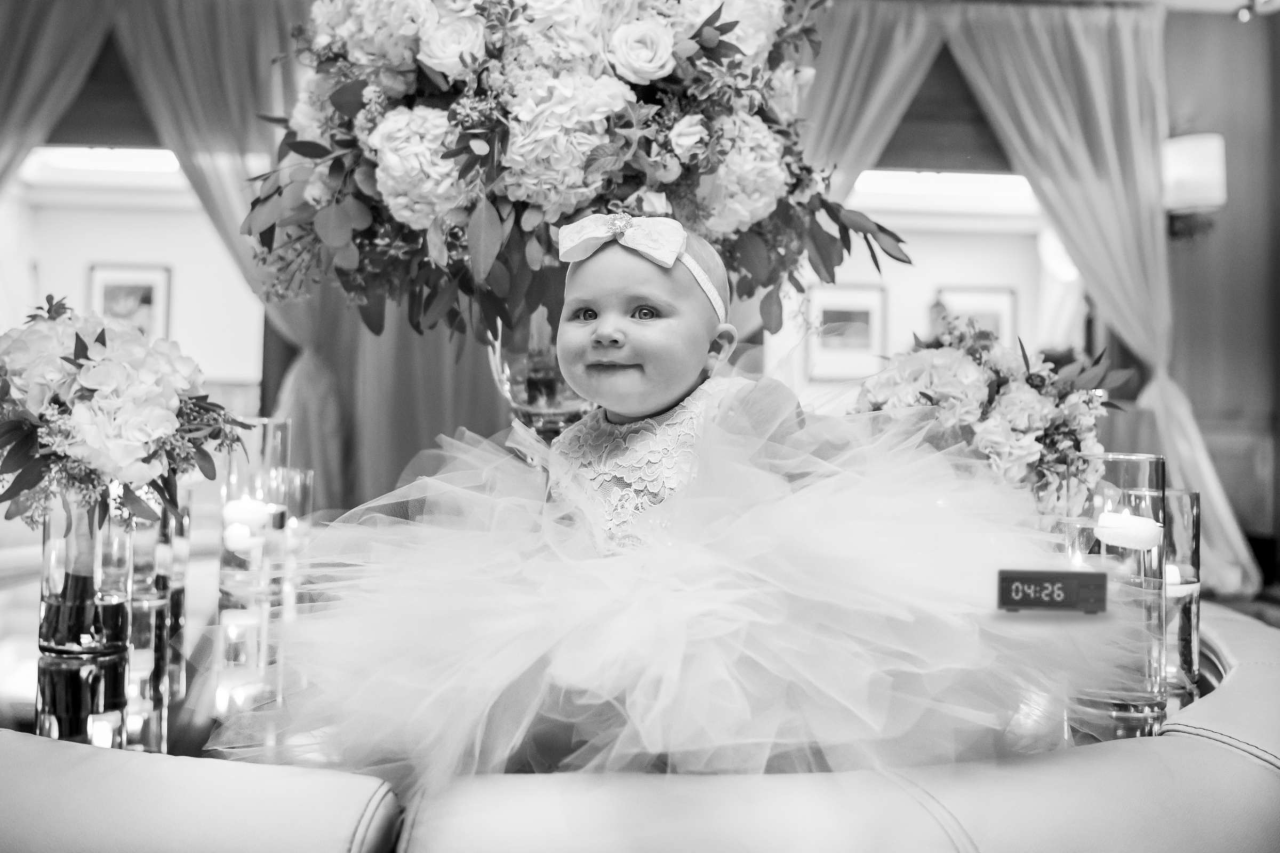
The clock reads 4h26
